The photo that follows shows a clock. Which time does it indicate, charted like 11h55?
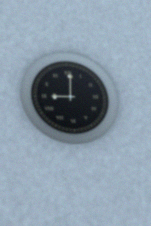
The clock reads 9h01
